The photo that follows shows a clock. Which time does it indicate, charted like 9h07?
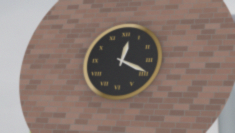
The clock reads 12h19
